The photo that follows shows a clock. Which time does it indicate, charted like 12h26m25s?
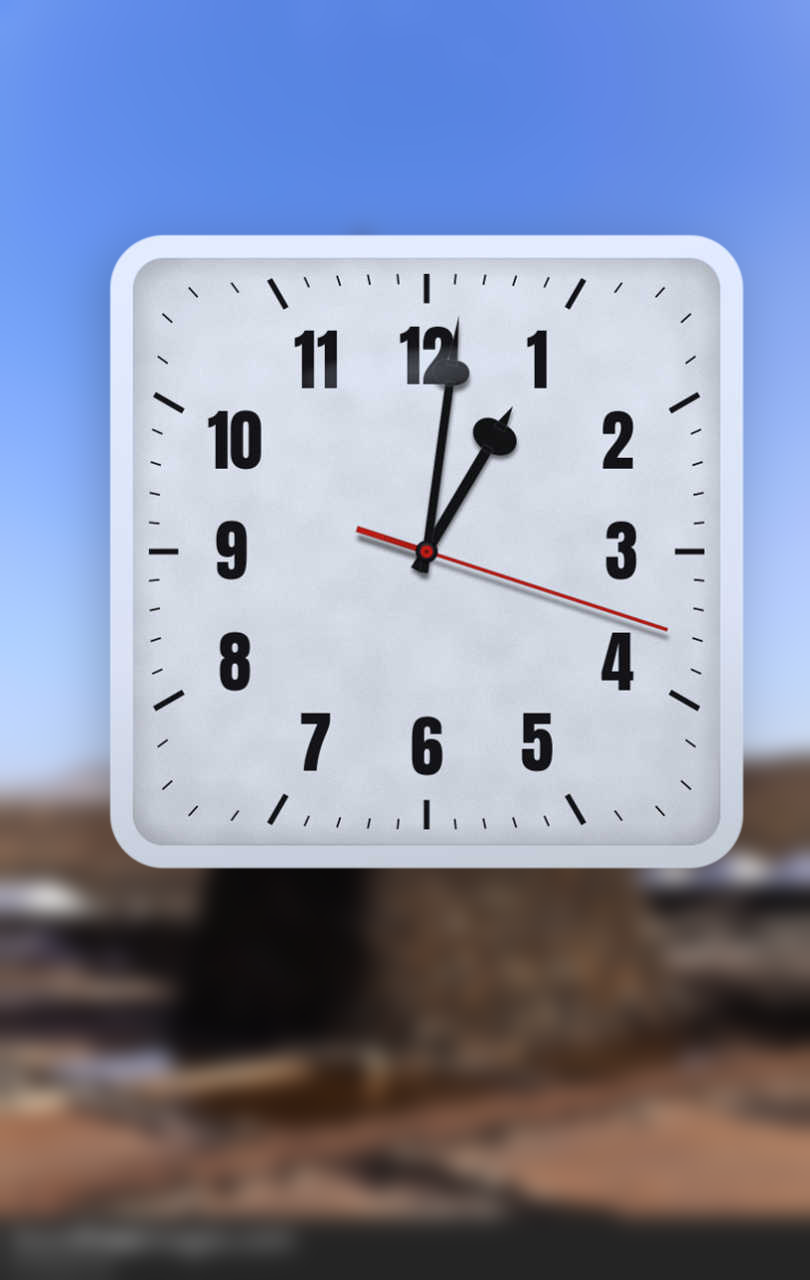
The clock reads 1h01m18s
